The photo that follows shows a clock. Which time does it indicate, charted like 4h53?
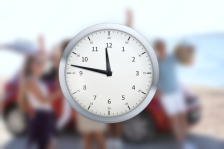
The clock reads 11h47
